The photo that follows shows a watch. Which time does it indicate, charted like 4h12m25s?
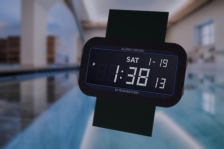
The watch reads 1h38m13s
